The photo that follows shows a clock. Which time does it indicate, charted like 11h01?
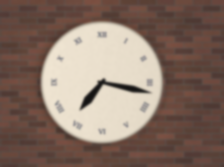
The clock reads 7h17
